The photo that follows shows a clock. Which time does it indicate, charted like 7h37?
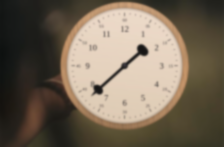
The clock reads 1h38
